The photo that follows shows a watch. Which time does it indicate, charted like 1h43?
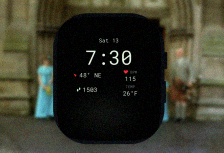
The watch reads 7h30
